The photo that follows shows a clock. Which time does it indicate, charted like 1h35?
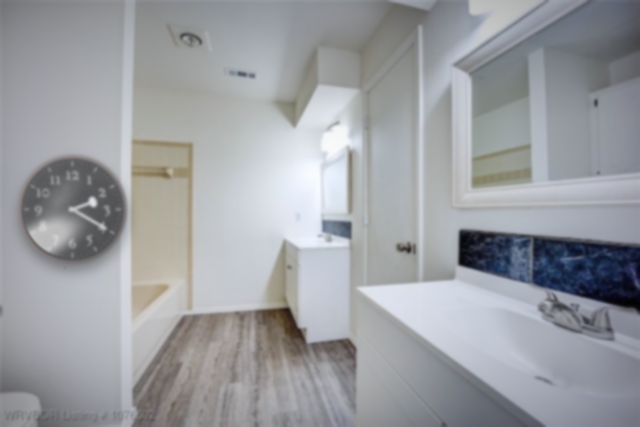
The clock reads 2h20
